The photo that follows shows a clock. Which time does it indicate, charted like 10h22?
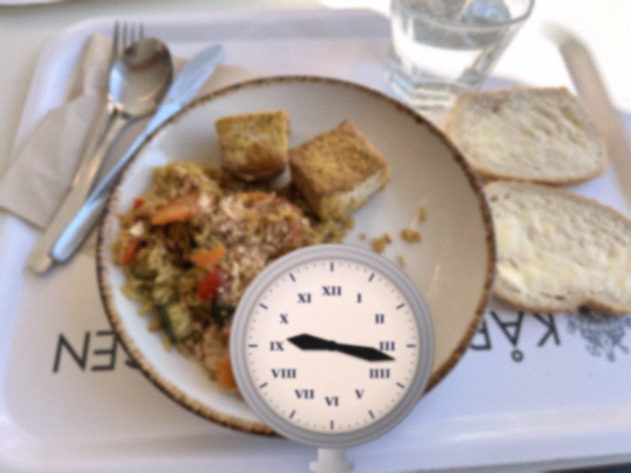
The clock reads 9h17
